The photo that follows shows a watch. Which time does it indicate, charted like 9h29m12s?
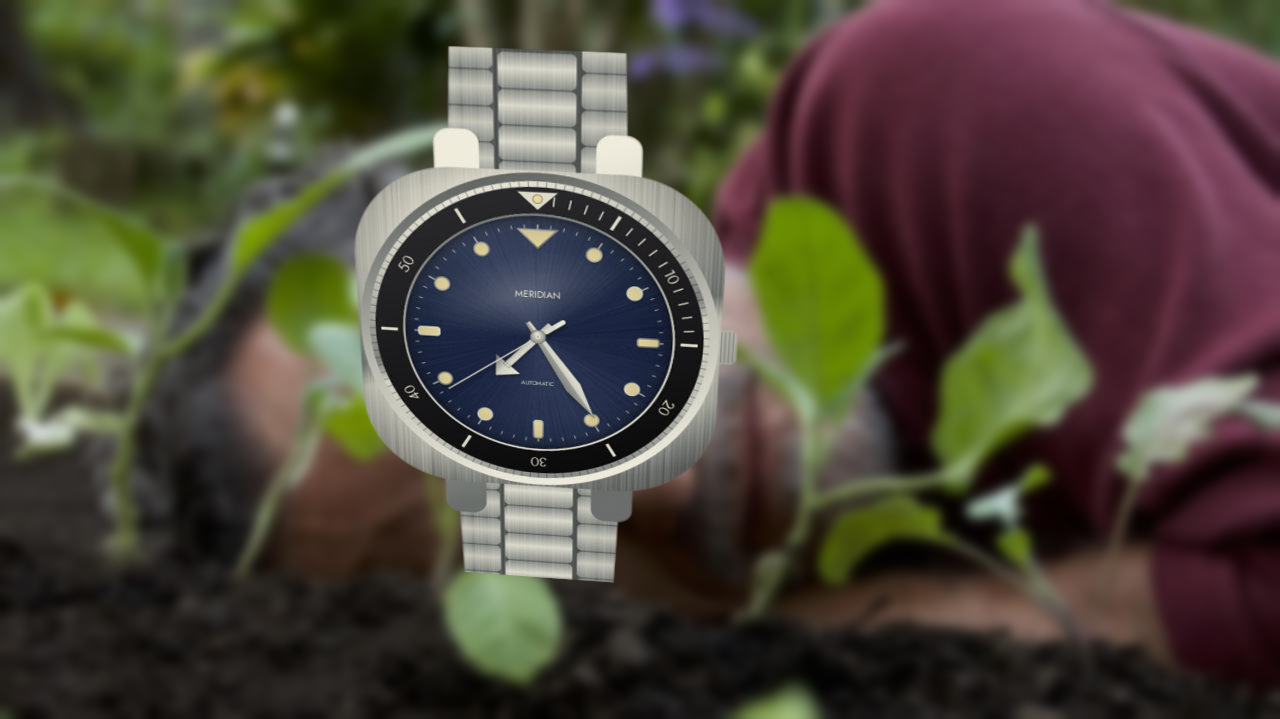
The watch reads 7h24m39s
